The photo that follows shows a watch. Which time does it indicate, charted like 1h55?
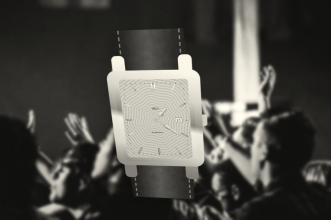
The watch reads 1h21
